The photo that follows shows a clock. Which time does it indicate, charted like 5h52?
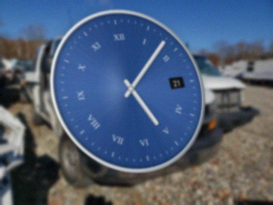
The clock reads 5h08
